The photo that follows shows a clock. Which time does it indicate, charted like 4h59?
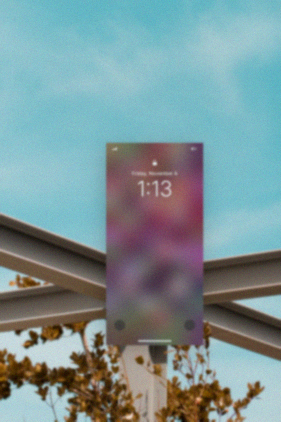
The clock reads 1h13
